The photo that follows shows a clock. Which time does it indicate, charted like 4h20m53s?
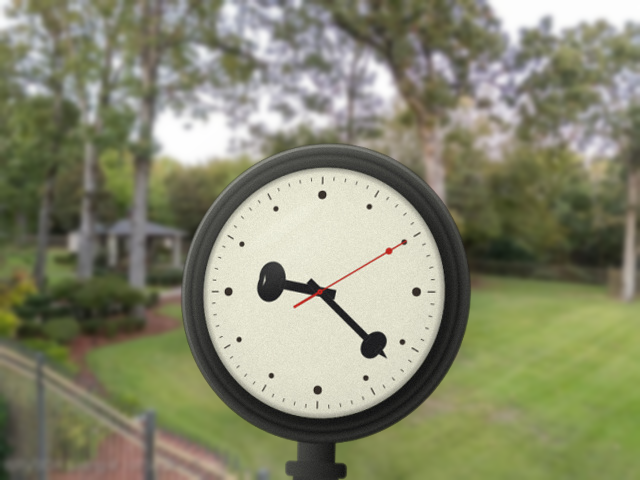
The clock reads 9h22m10s
